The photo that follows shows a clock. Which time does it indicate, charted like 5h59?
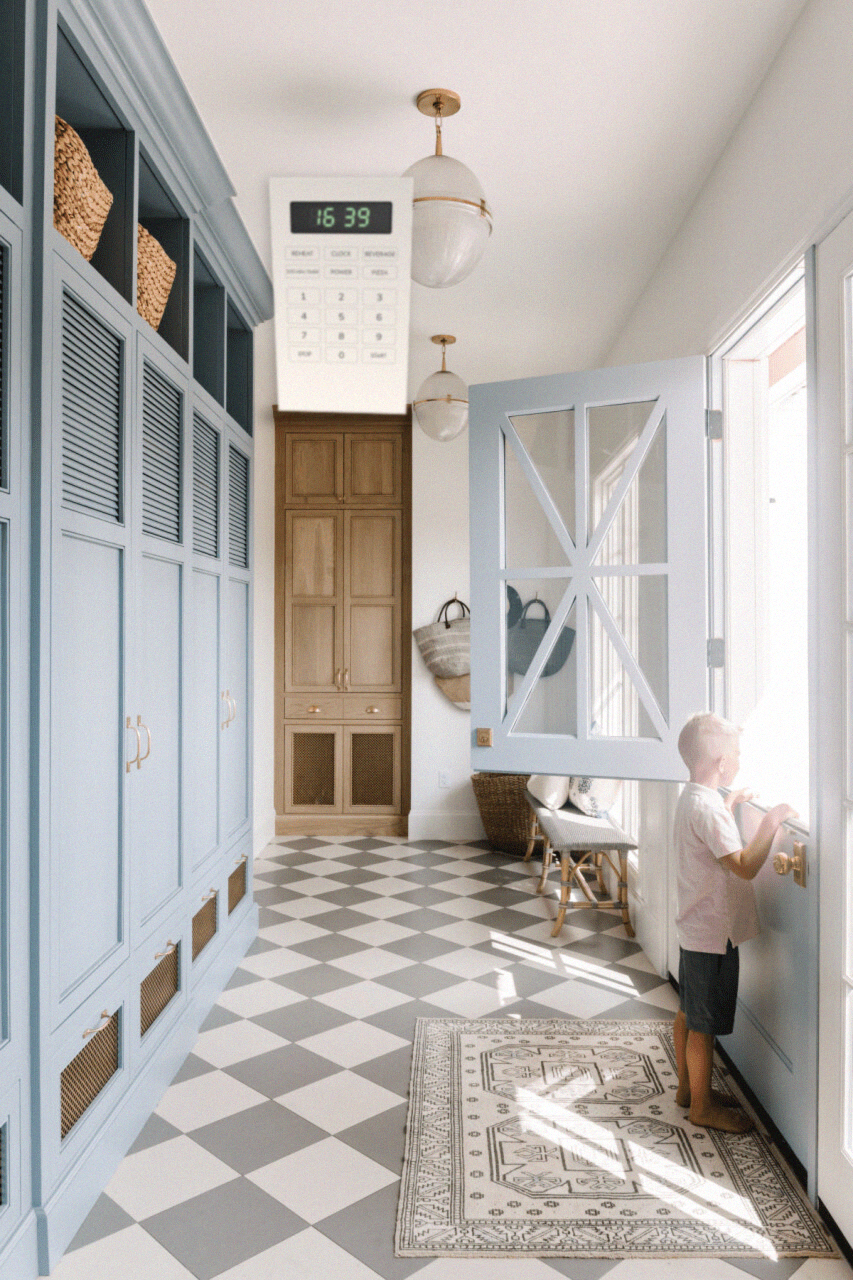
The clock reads 16h39
